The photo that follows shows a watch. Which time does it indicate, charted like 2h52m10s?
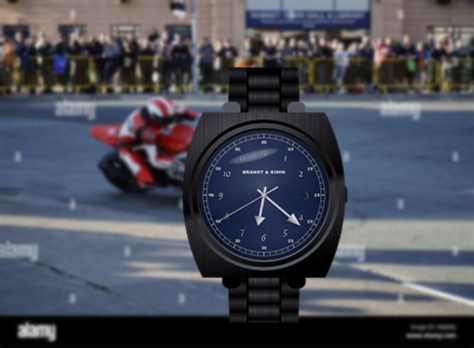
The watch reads 6h21m40s
